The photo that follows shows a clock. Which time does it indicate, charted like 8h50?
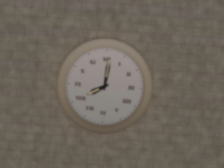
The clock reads 8h01
